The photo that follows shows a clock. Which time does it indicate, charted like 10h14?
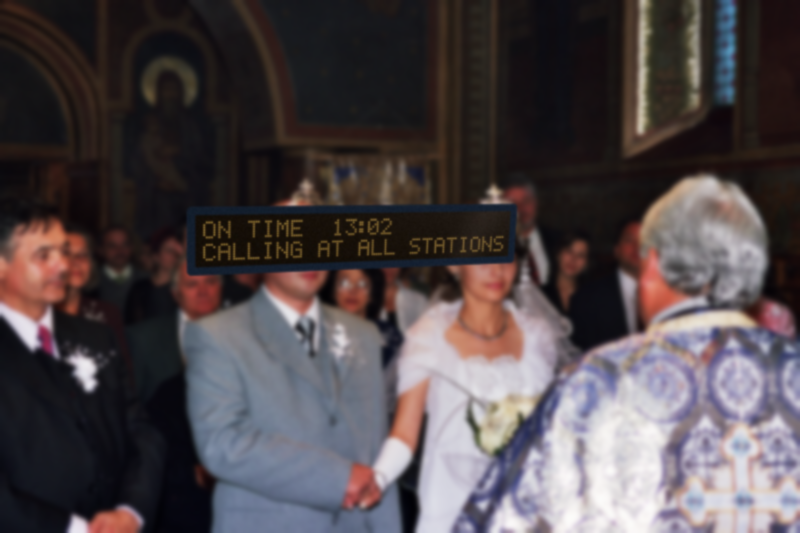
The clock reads 13h02
